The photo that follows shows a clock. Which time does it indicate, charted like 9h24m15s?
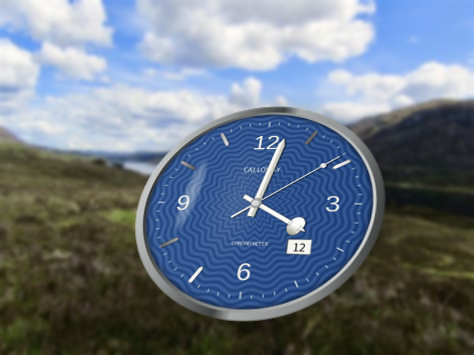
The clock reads 4h02m09s
